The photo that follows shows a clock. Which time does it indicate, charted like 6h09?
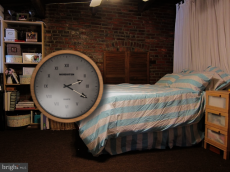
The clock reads 2h20
